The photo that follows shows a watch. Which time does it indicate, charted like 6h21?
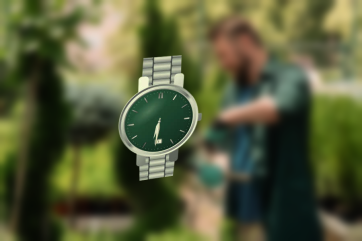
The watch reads 6h31
